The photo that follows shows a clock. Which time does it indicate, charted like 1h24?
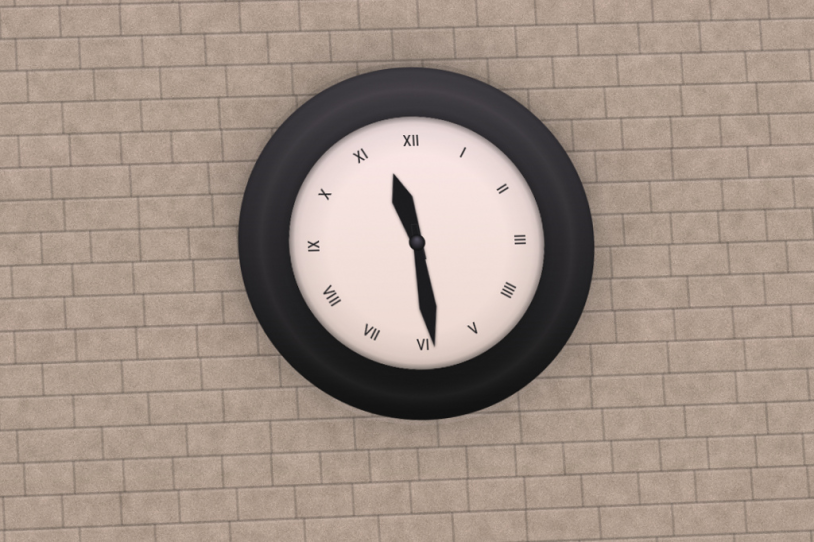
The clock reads 11h29
